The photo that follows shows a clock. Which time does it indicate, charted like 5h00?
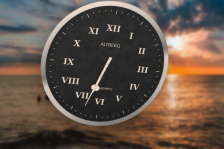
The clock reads 6h33
